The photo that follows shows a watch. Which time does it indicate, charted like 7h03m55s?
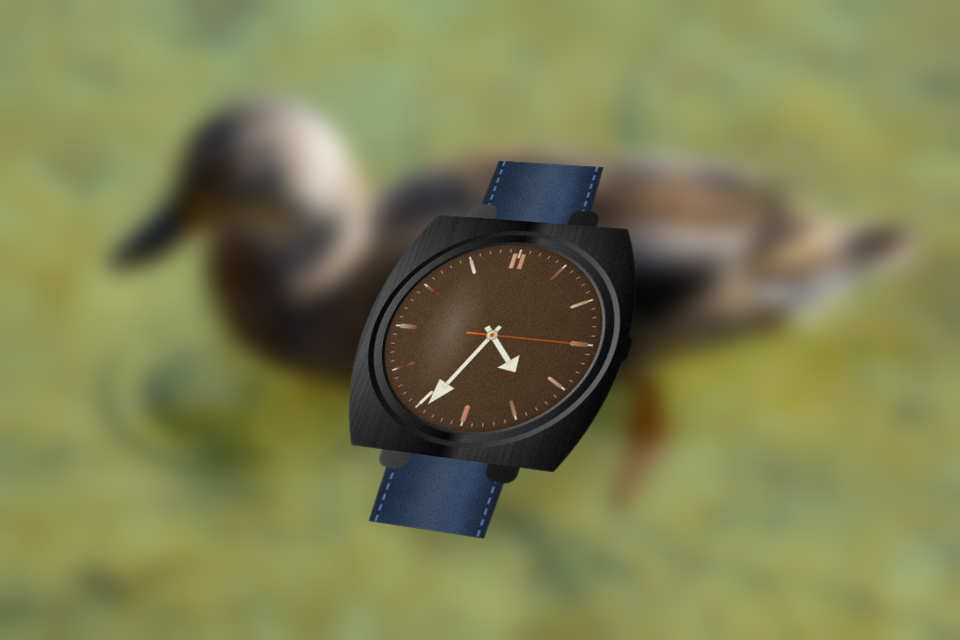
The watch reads 4h34m15s
